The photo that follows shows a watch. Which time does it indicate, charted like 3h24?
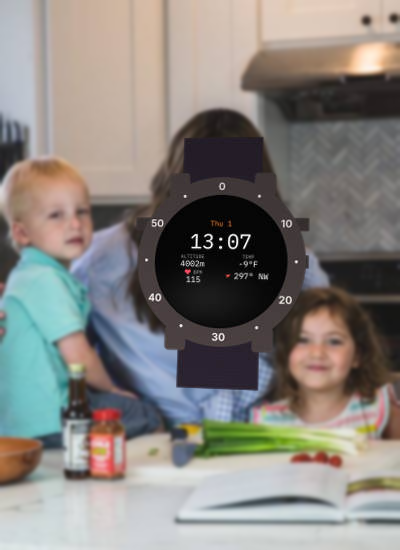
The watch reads 13h07
